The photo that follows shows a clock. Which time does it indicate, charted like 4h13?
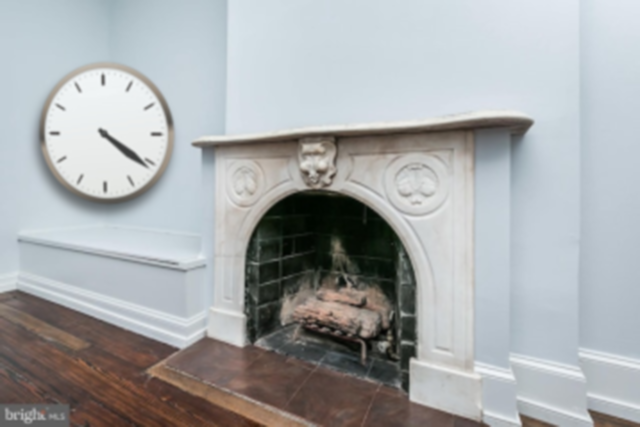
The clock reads 4h21
